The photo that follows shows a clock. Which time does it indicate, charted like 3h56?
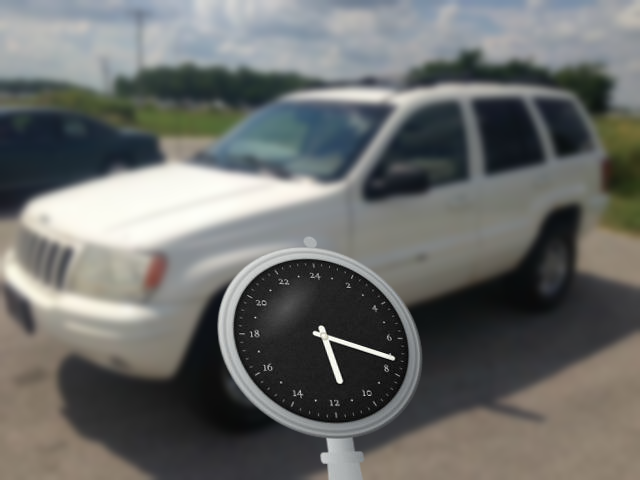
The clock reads 11h18
